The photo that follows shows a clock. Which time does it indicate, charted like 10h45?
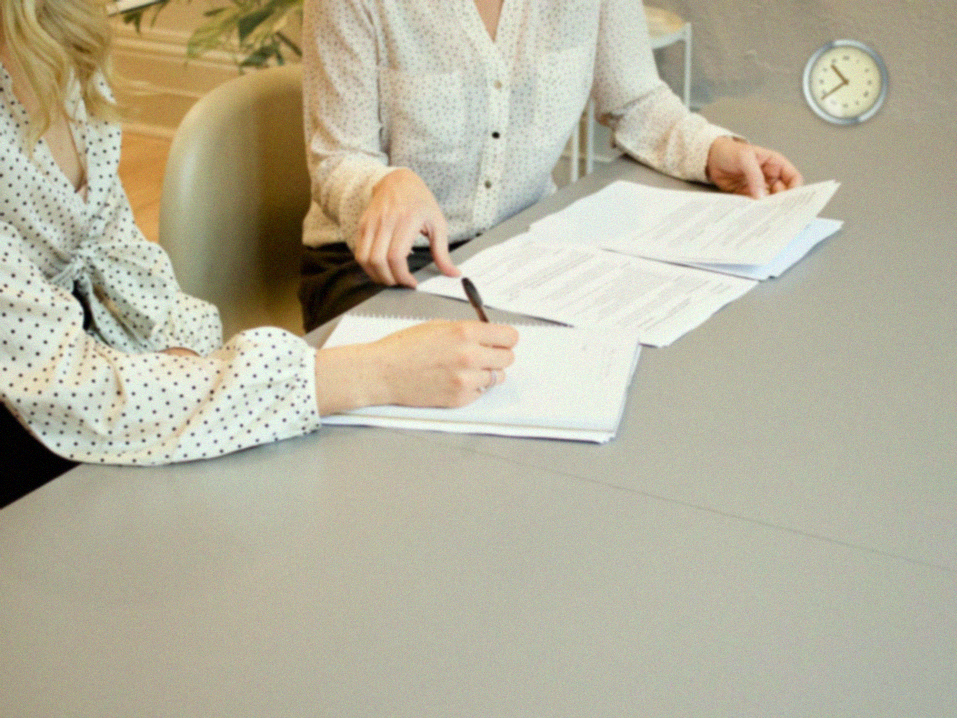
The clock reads 10h39
